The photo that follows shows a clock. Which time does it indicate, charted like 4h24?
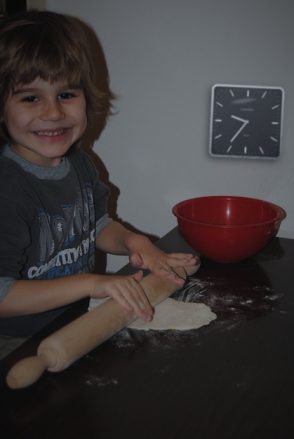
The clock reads 9h36
